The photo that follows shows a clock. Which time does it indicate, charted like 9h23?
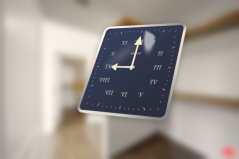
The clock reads 9h00
